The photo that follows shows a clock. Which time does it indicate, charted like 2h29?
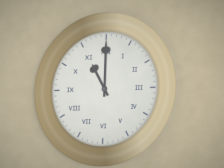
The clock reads 11h00
